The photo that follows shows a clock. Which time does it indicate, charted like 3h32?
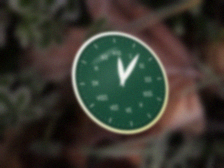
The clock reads 12h07
